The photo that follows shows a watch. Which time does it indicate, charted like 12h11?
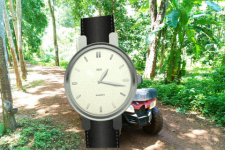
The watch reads 1h17
